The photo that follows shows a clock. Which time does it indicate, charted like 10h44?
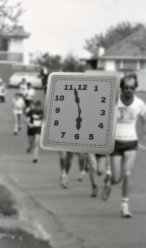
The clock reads 5h57
